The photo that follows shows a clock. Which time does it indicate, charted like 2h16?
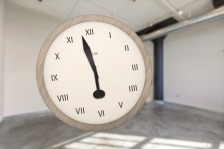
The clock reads 5h58
